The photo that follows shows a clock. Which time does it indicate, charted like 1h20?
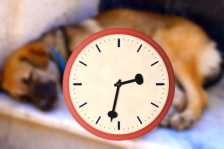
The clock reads 2h32
